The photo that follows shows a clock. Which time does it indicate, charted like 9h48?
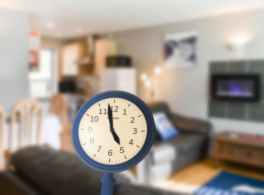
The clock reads 4h58
